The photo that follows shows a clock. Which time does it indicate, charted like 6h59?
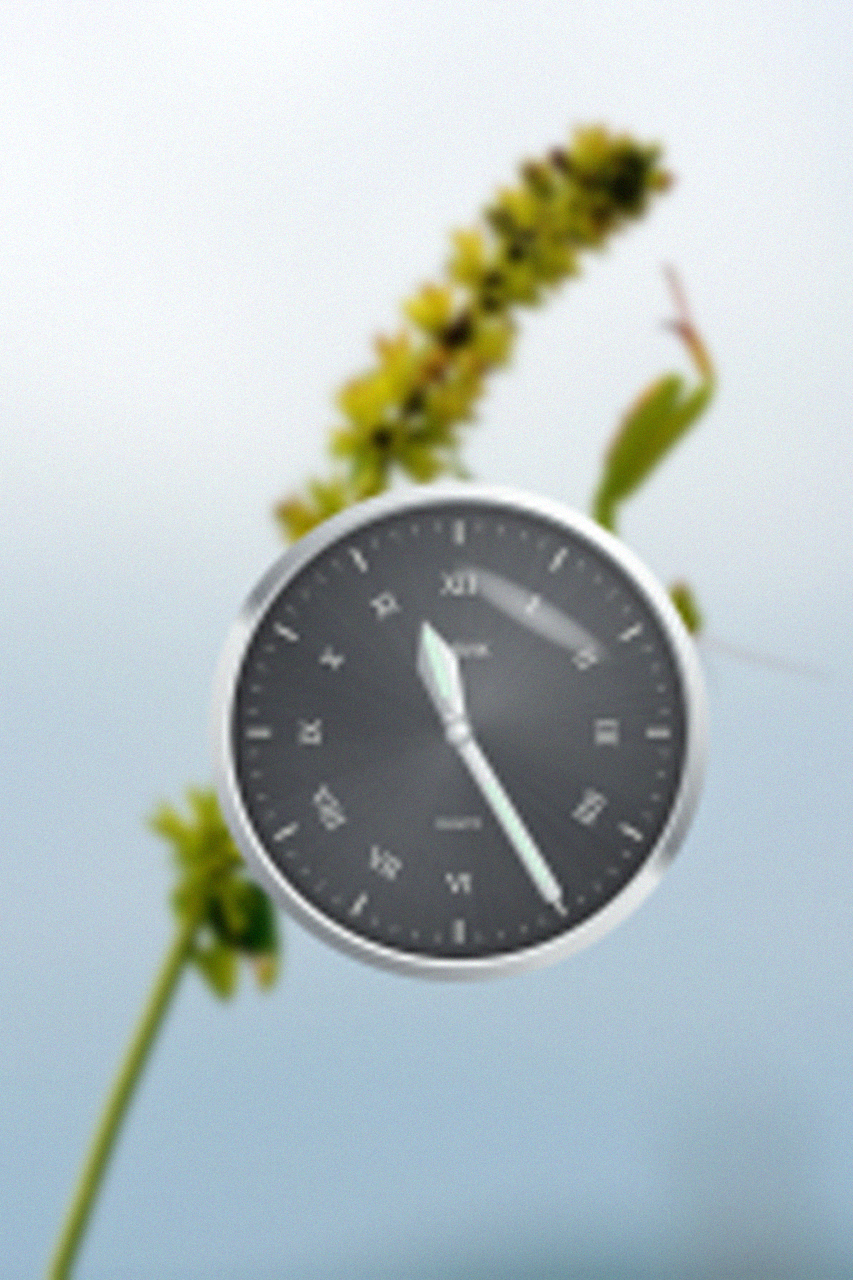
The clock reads 11h25
